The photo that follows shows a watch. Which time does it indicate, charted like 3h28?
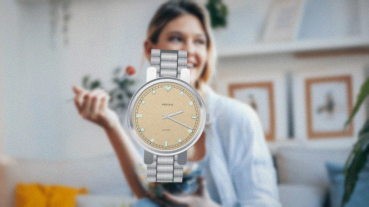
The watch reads 2h19
